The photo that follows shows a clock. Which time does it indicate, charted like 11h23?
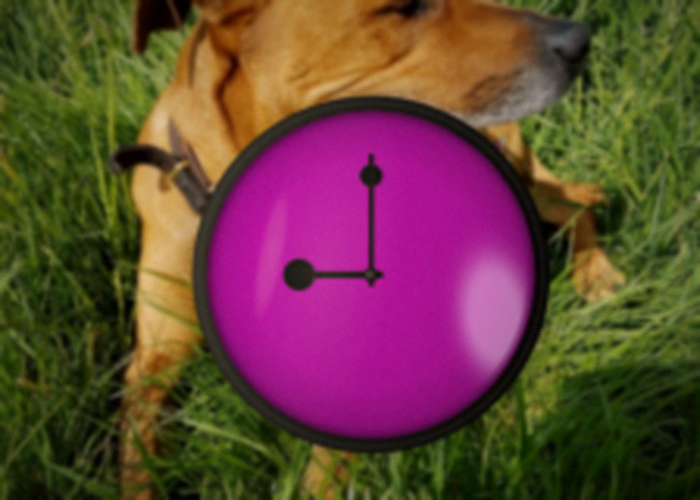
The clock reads 9h00
